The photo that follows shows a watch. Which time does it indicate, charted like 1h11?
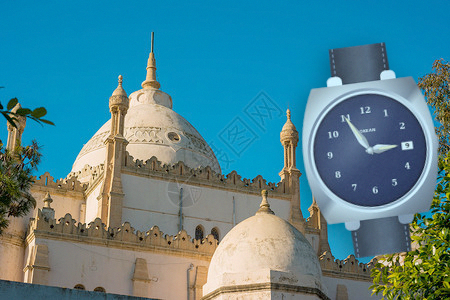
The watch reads 2h55
